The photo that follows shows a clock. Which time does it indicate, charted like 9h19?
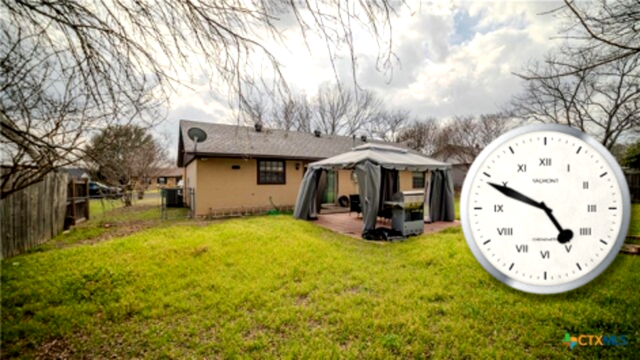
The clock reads 4h49
